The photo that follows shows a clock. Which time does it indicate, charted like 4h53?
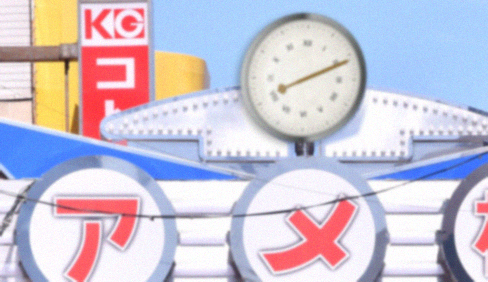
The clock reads 8h11
